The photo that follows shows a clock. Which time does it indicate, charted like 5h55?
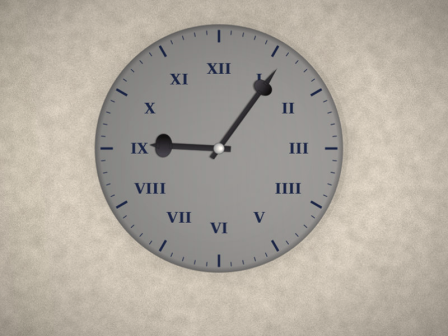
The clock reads 9h06
